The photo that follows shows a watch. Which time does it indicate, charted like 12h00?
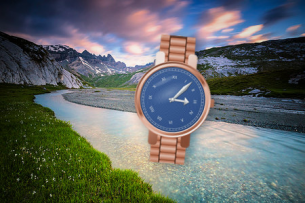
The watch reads 3h07
